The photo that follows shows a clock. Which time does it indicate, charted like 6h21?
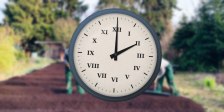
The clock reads 2h00
